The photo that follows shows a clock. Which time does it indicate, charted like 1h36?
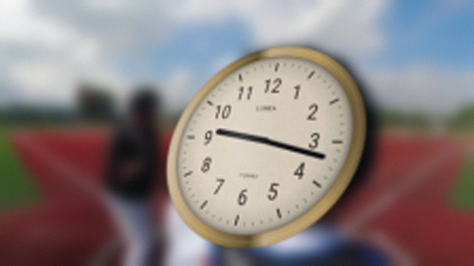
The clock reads 9h17
